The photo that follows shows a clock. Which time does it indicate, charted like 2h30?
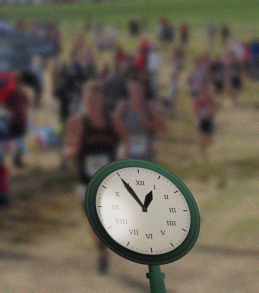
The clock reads 12h55
